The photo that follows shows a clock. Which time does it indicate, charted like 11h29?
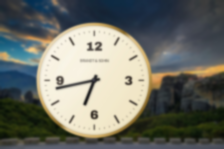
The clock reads 6h43
